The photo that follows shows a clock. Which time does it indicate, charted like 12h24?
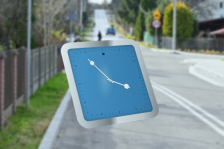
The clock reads 3h54
